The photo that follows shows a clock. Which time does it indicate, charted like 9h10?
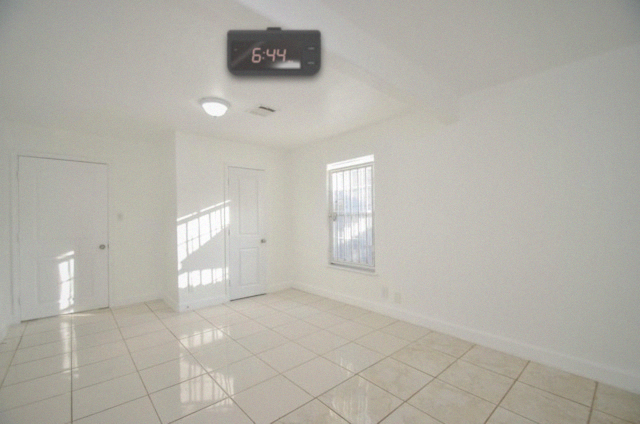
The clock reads 6h44
